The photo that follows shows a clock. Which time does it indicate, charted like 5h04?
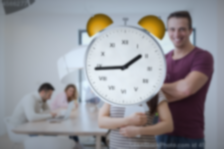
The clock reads 1h44
